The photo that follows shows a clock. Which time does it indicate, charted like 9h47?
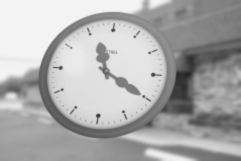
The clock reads 11h20
